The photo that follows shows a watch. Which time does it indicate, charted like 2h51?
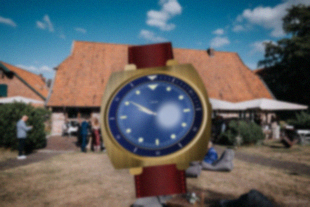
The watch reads 9h51
